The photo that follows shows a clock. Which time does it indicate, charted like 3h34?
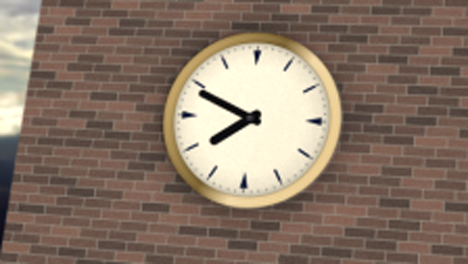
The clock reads 7h49
